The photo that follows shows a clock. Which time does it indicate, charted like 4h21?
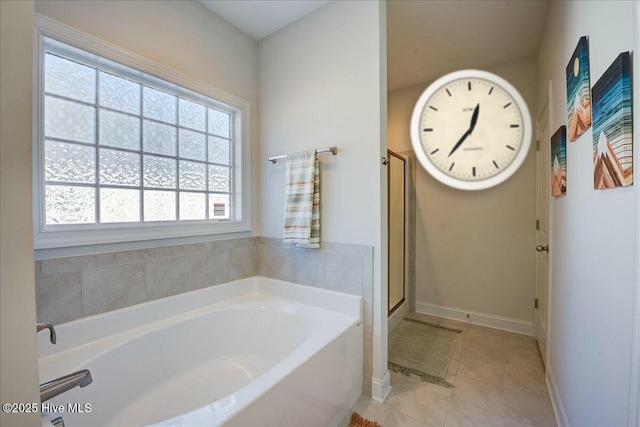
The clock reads 12h37
